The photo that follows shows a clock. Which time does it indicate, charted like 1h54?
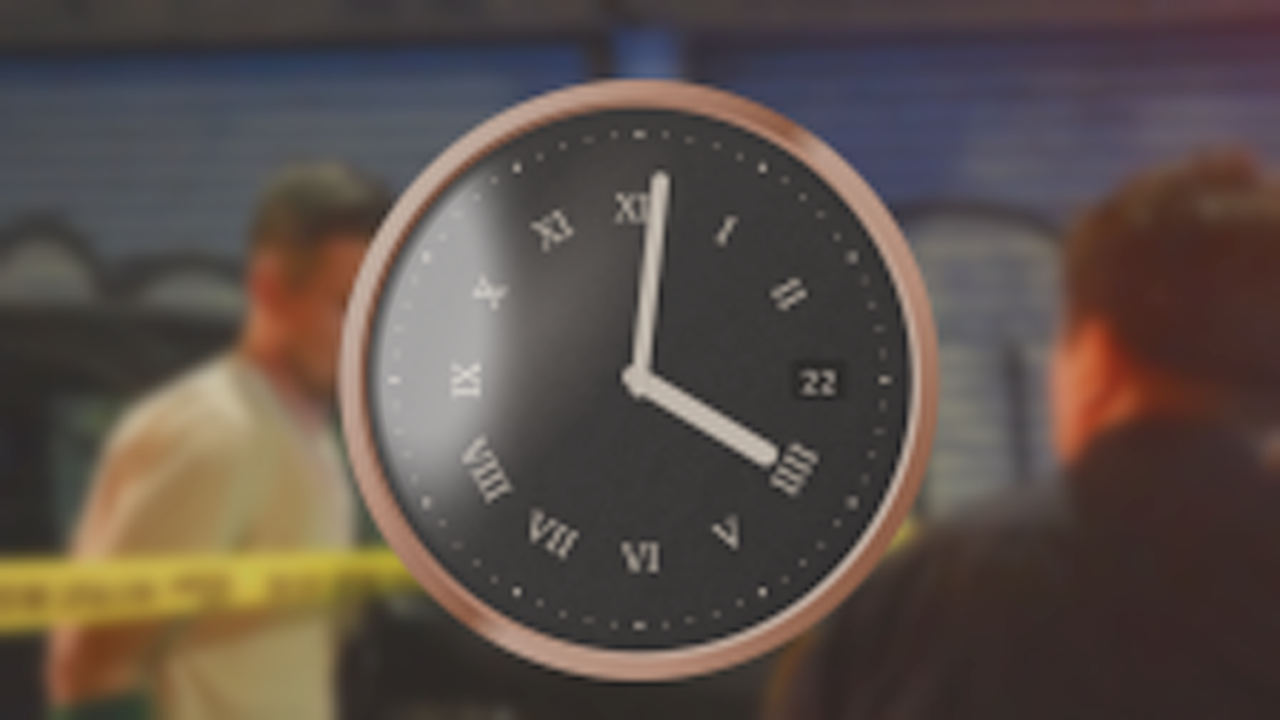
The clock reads 4h01
